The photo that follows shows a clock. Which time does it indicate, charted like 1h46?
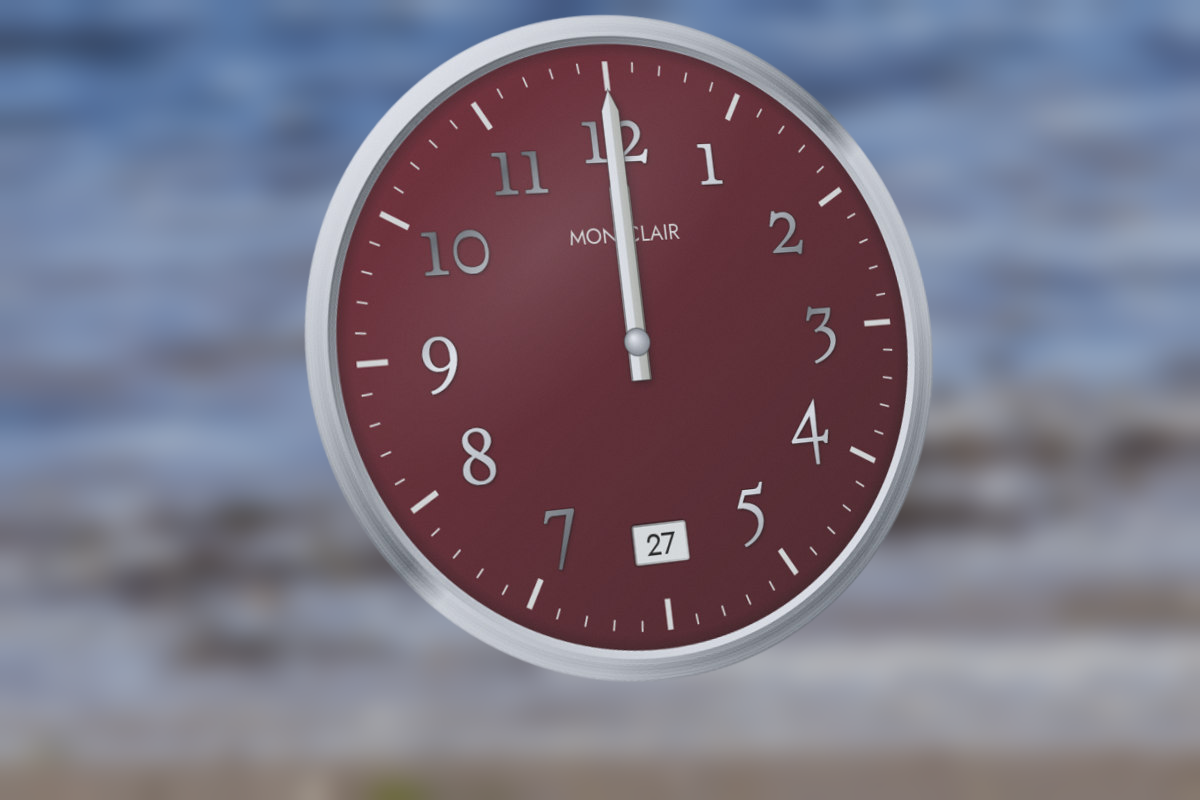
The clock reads 12h00
